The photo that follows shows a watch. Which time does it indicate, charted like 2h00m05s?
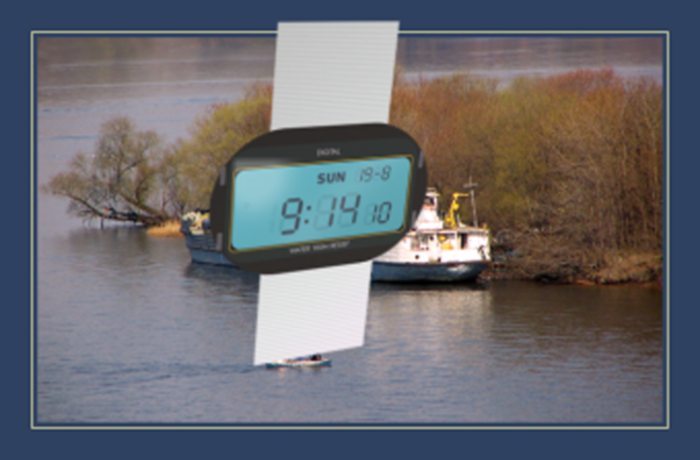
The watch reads 9h14m10s
